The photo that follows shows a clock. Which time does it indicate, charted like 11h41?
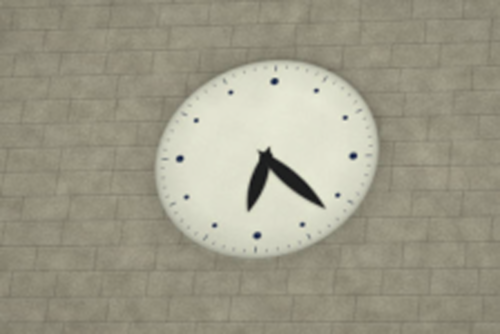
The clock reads 6h22
